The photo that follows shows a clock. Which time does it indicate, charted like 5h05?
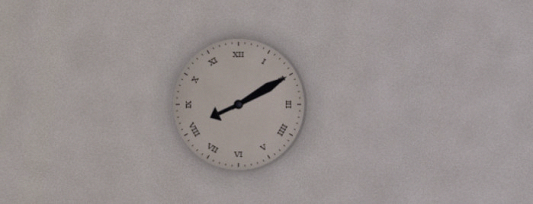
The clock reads 8h10
